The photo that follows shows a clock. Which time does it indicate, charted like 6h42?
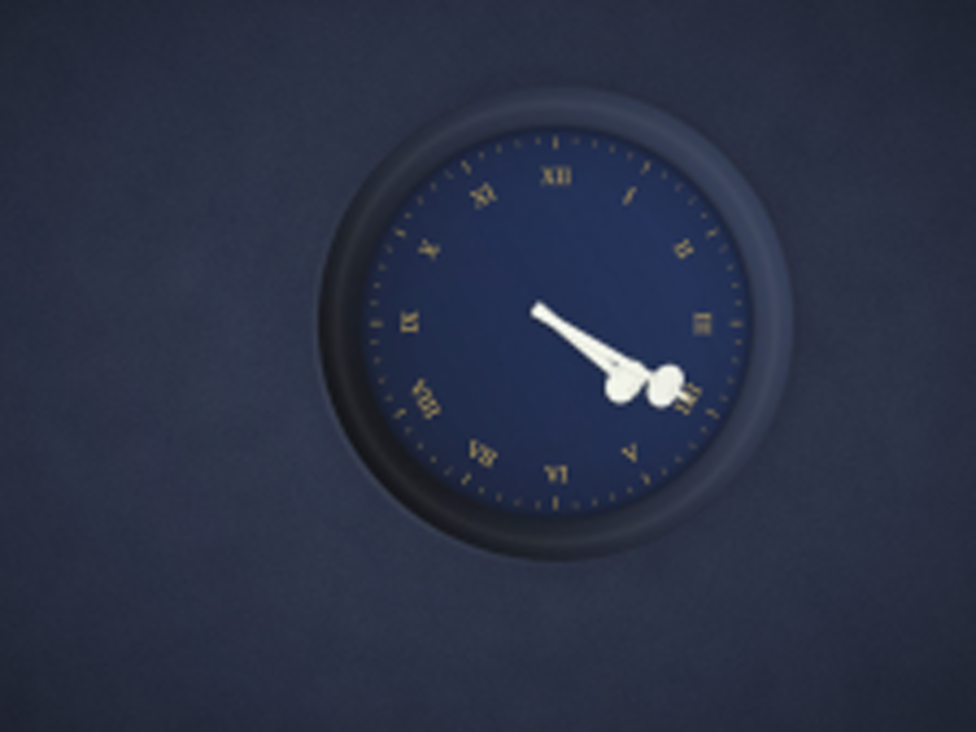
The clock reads 4h20
